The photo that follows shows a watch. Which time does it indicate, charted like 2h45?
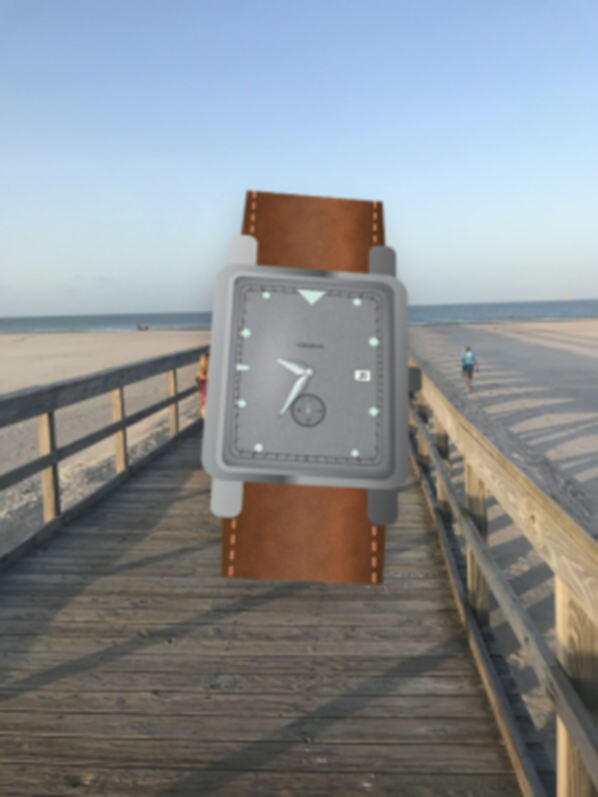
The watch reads 9h35
